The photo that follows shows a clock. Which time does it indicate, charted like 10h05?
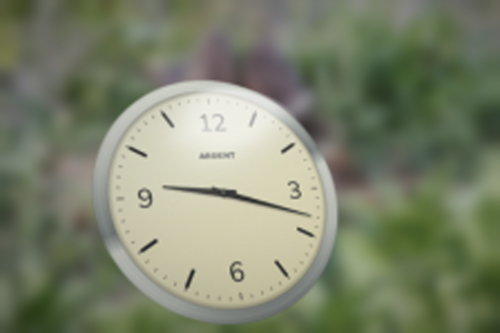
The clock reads 9h18
